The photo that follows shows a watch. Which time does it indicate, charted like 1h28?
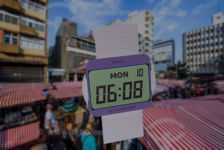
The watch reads 6h08
